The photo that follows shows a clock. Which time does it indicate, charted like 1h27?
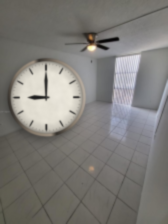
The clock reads 9h00
